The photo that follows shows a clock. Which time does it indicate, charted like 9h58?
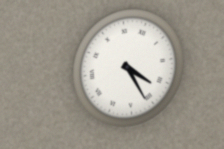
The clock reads 3h21
